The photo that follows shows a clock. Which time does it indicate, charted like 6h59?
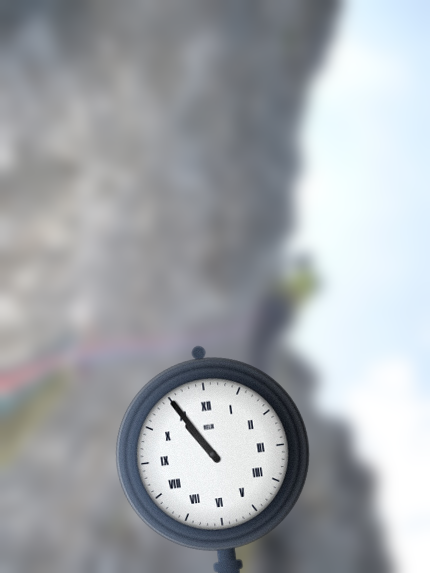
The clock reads 10h55
